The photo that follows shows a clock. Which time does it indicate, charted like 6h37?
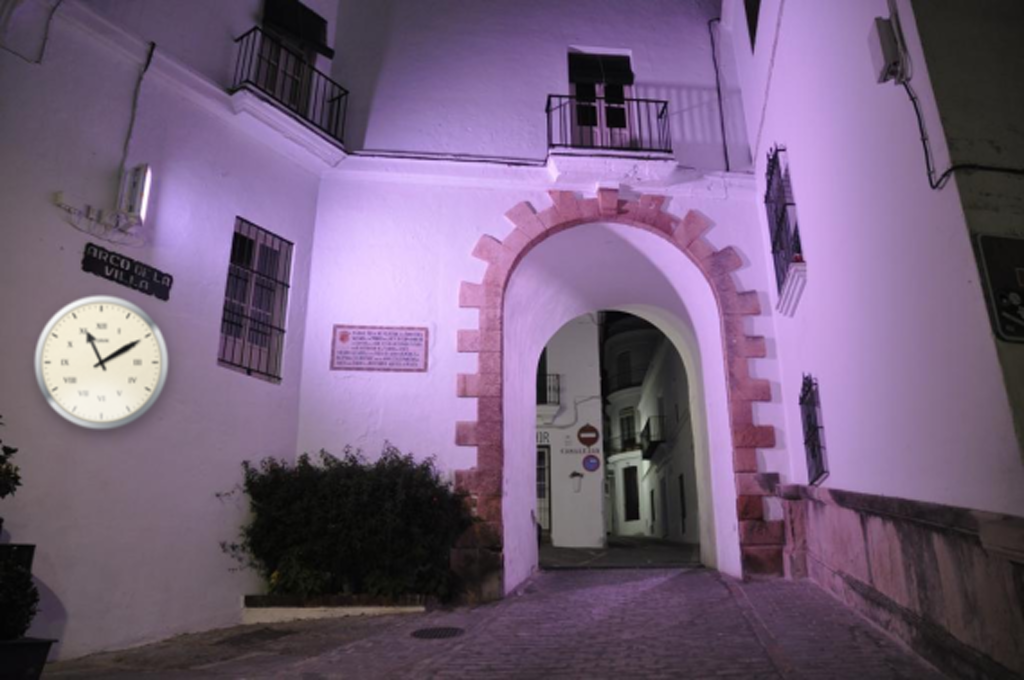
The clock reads 11h10
